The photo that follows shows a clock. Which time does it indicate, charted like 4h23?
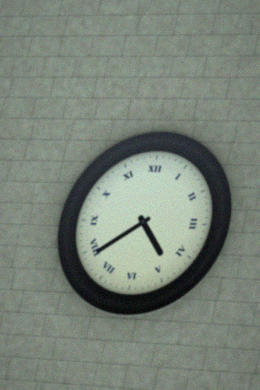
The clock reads 4h39
